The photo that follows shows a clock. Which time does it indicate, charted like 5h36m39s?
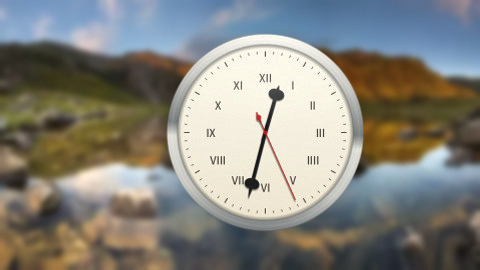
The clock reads 12h32m26s
